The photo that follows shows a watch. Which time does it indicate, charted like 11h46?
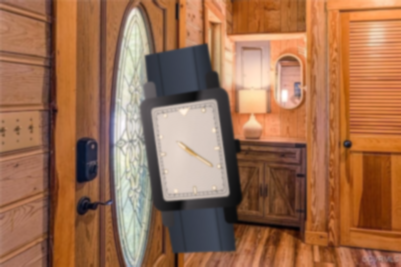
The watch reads 10h21
